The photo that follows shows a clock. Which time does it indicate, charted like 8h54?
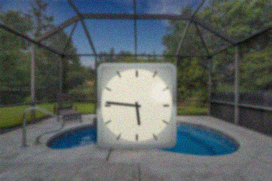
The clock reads 5h46
